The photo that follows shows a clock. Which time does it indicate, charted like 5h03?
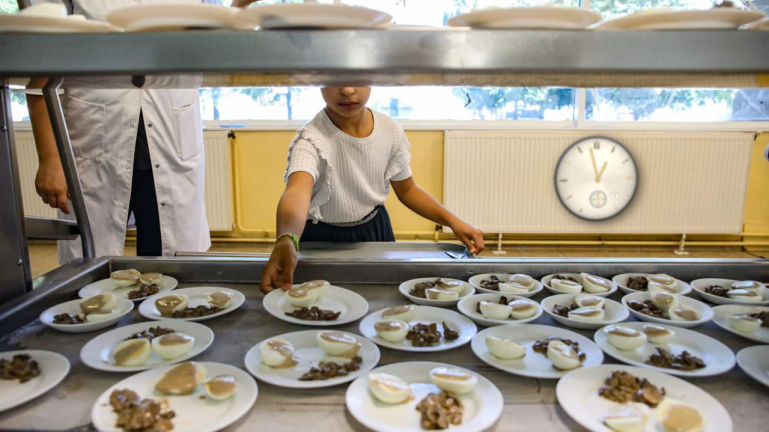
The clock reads 12h58
